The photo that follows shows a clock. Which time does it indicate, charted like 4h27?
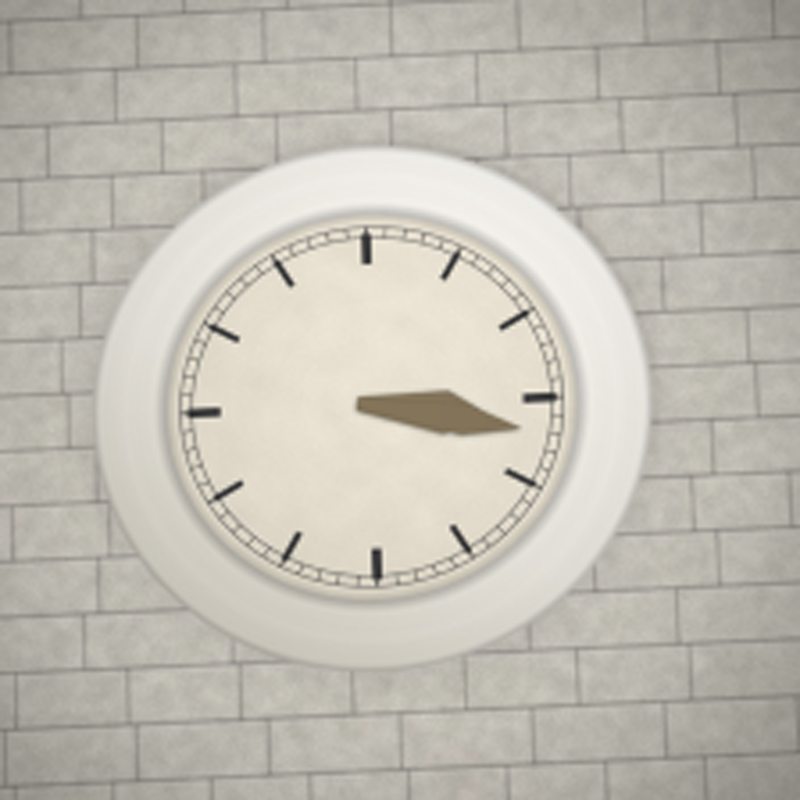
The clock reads 3h17
